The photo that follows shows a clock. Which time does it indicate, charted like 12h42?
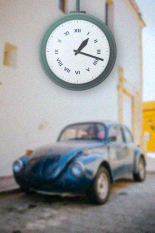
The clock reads 1h18
